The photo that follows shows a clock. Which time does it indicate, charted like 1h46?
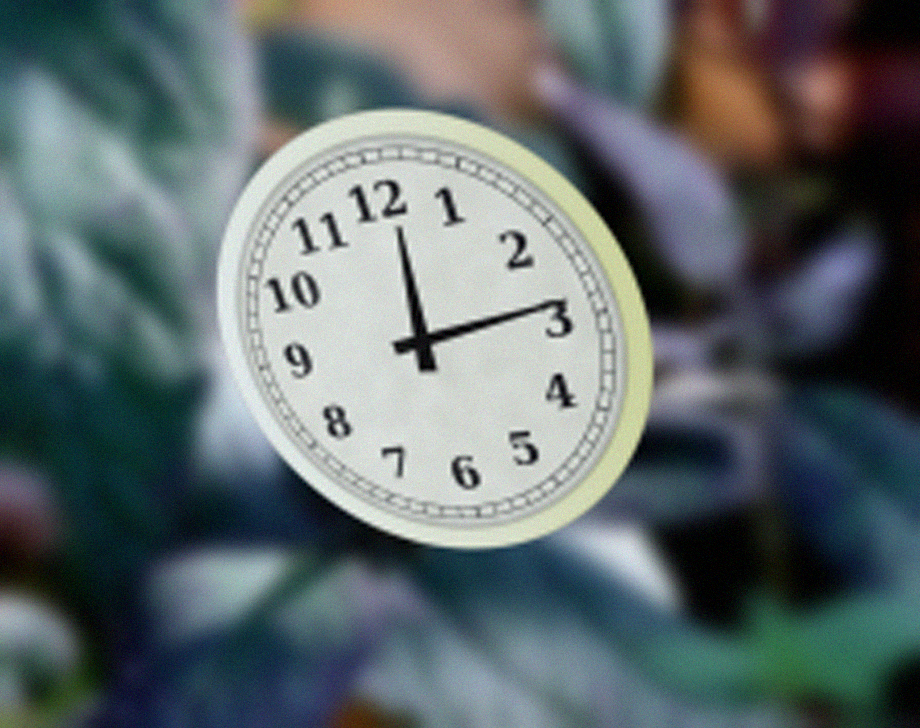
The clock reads 12h14
